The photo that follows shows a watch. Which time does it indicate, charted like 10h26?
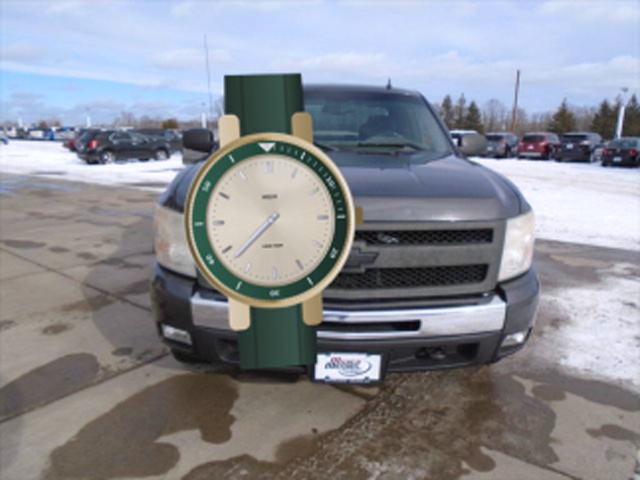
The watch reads 7h38
